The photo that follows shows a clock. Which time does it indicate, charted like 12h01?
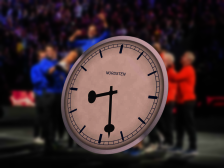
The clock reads 8h28
